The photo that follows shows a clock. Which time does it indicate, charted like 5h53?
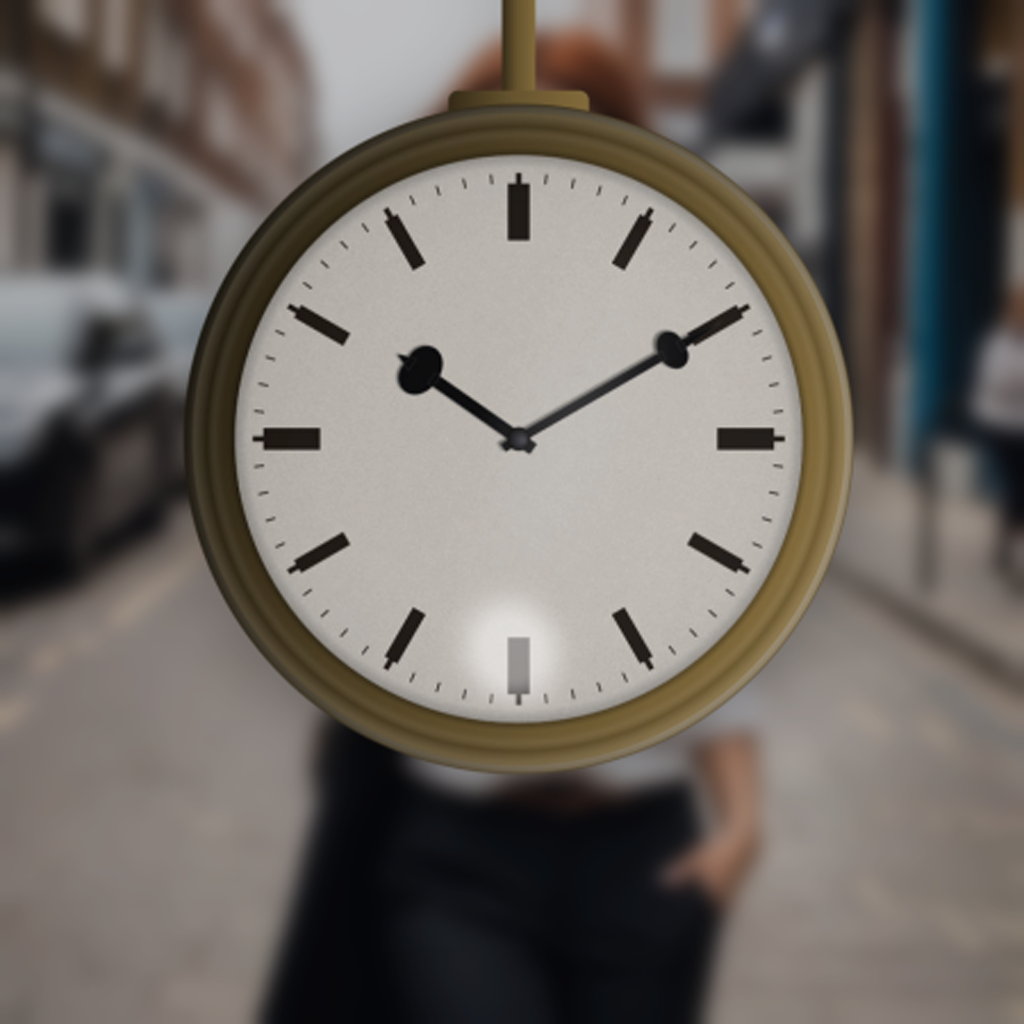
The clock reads 10h10
